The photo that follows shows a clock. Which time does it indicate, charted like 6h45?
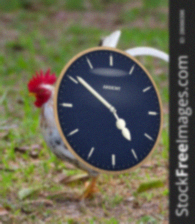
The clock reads 4h51
